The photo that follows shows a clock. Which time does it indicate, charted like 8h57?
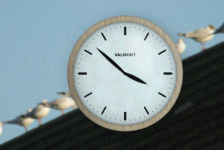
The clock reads 3h52
